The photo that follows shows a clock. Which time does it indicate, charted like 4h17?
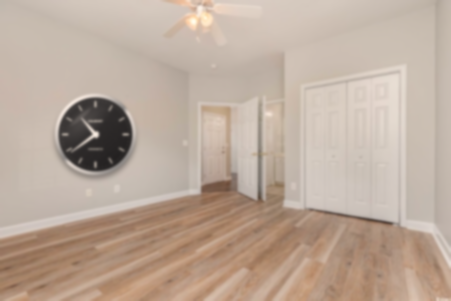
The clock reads 10h39
